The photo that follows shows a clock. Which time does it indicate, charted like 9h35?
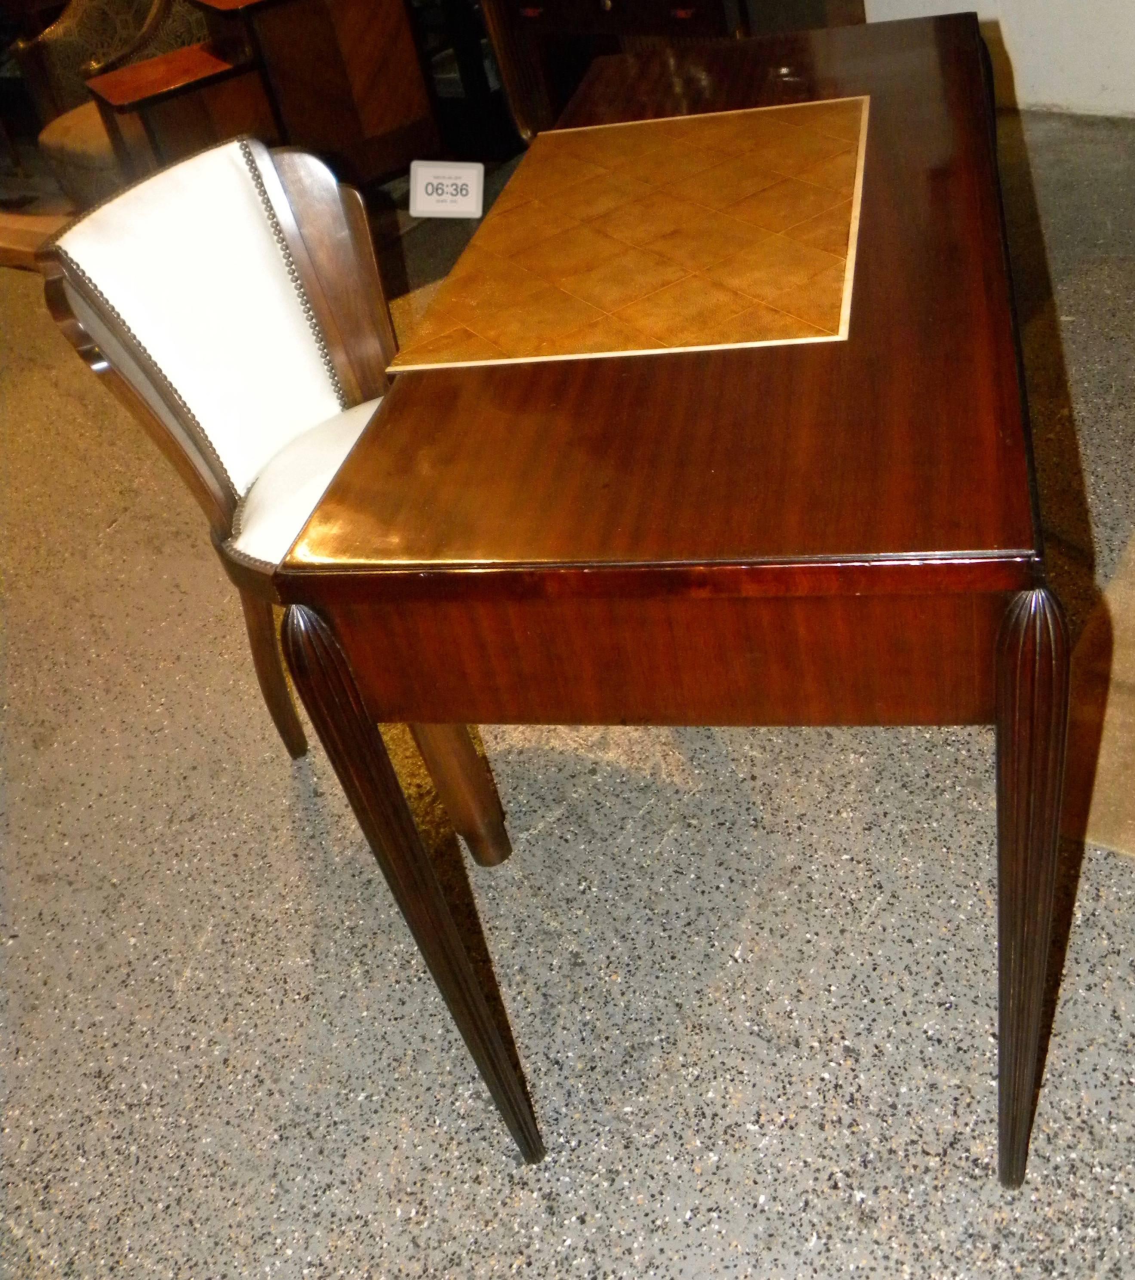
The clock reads 6h36
